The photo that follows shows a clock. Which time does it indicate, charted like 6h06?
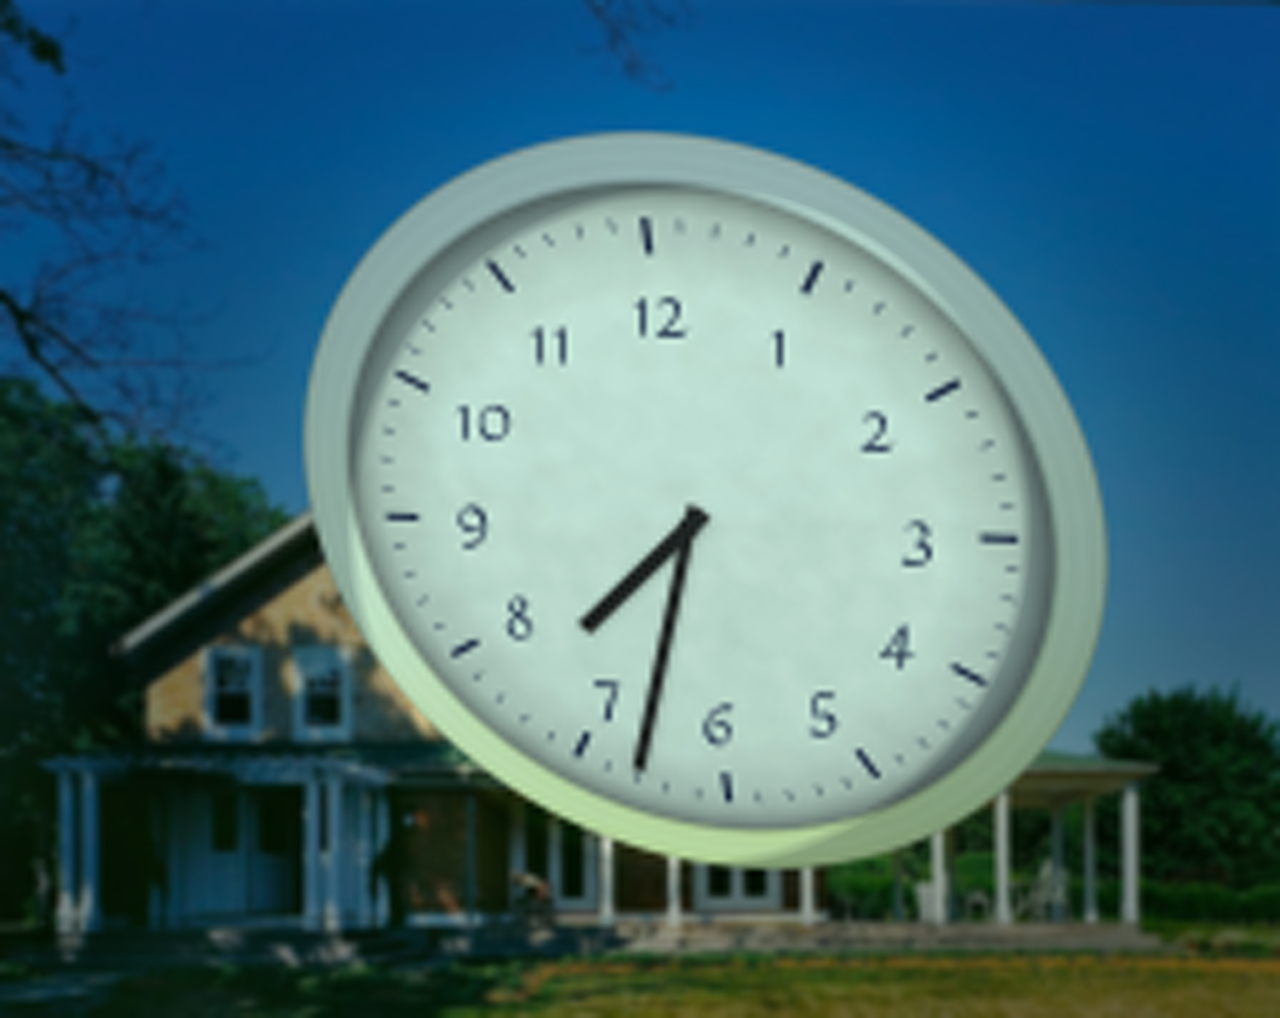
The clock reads 7h33
